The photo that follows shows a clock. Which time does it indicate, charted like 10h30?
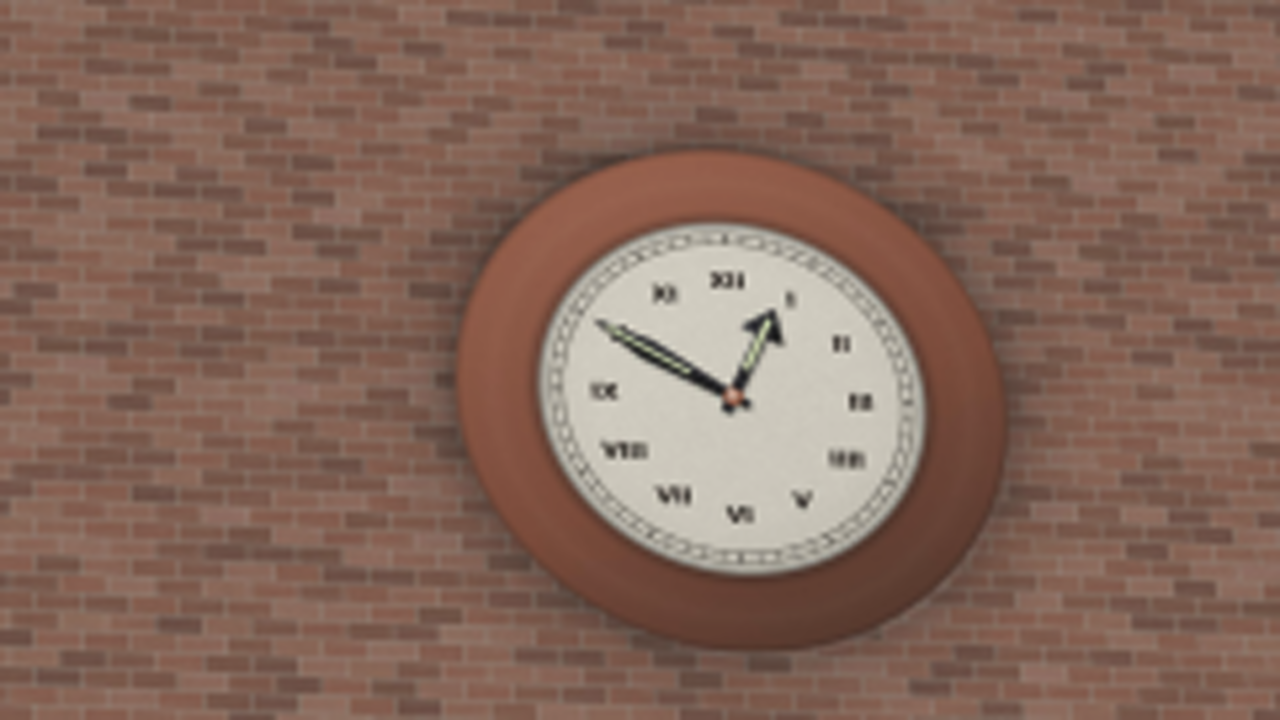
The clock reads 12h50
